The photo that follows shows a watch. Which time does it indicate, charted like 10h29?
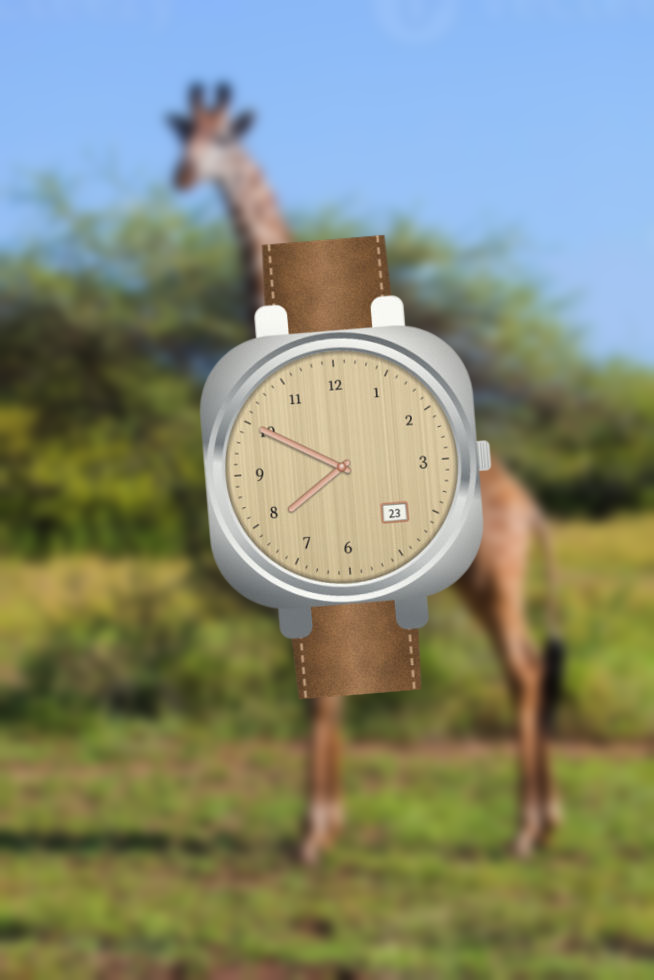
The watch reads 7h50
